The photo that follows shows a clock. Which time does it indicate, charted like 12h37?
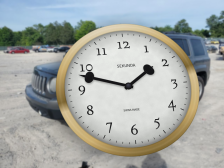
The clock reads 1h48
